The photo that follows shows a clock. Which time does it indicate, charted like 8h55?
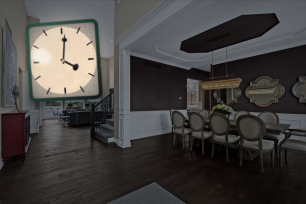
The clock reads 4h01
